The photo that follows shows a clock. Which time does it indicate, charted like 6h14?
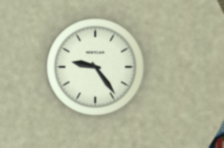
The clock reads 9h24
